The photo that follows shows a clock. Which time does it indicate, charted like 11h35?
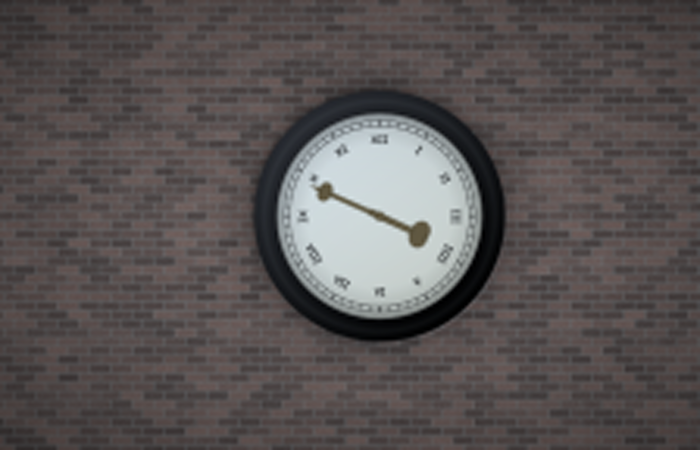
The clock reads 3h49
